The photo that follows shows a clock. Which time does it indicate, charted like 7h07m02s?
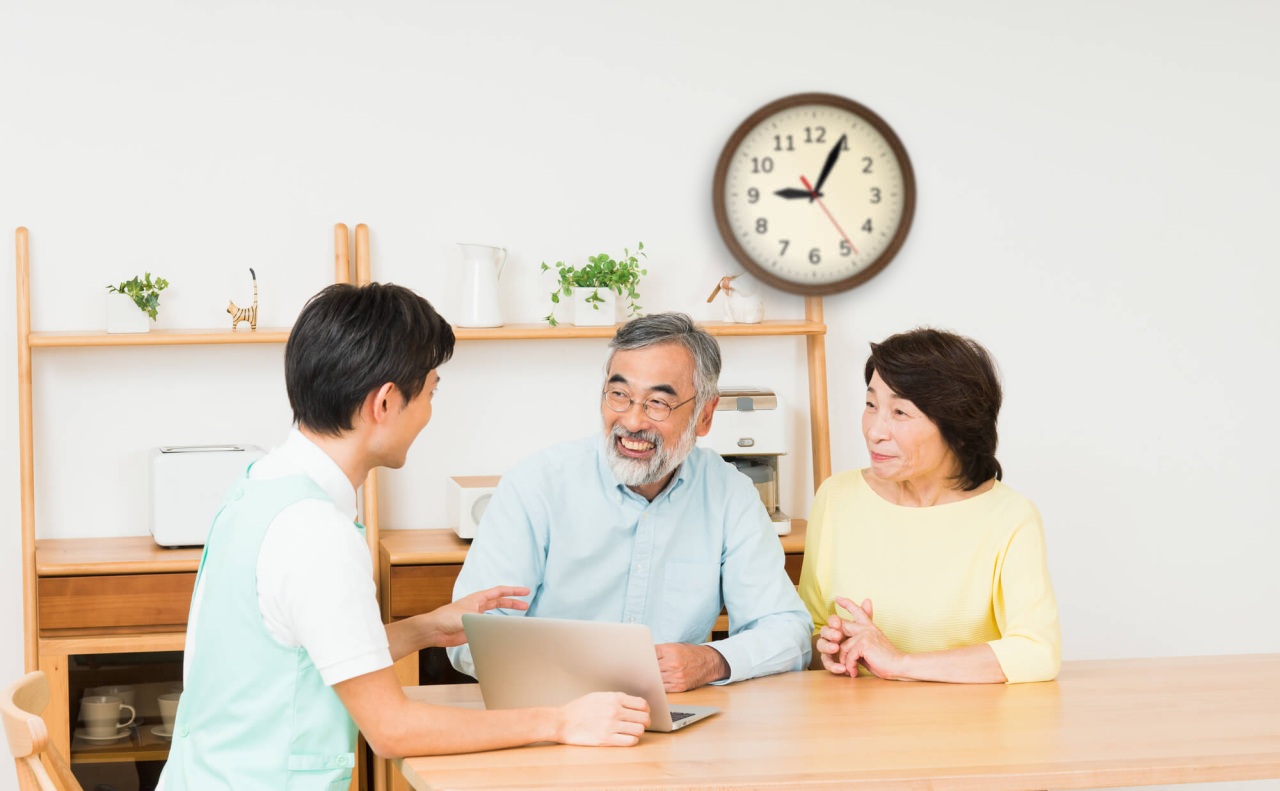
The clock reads 9h04m24s
